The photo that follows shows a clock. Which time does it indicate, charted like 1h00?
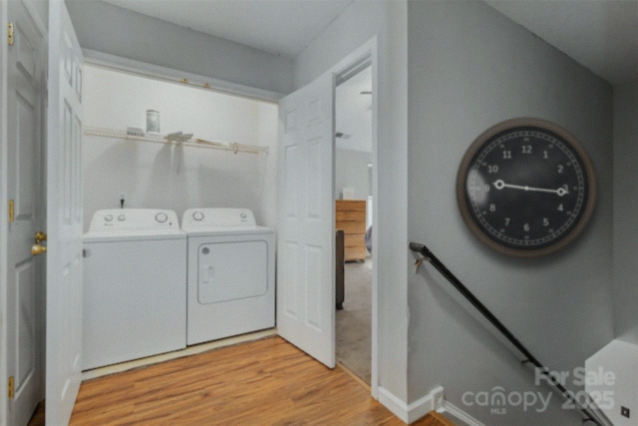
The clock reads 9h16
